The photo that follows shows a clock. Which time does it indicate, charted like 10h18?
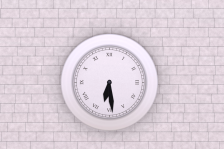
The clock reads 6h29
